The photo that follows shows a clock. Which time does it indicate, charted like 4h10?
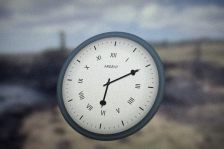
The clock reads 6h10
